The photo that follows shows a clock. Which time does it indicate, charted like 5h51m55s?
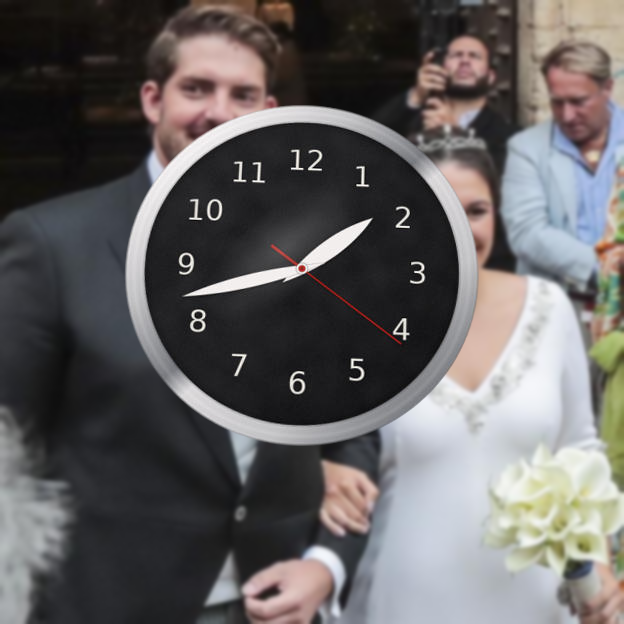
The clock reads 1h42m21s
